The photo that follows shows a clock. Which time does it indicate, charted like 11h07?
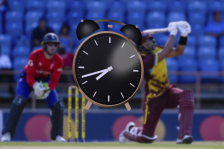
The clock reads 7h42
